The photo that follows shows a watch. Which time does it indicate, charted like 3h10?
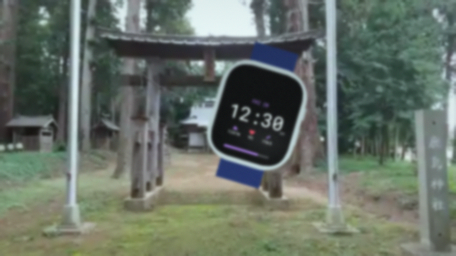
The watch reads 12h30
